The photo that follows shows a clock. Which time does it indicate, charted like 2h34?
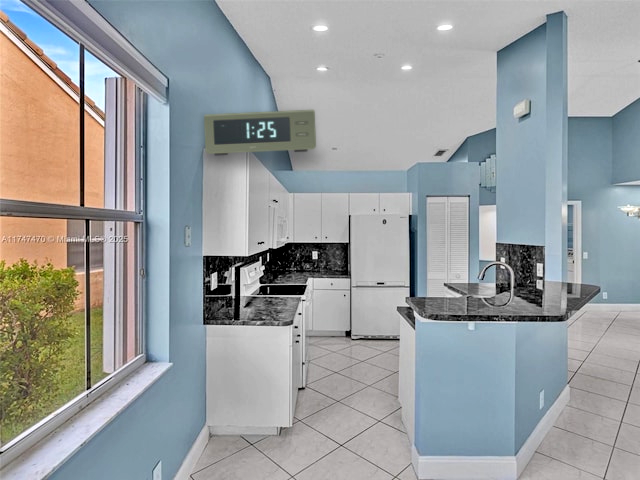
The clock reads 1h25
